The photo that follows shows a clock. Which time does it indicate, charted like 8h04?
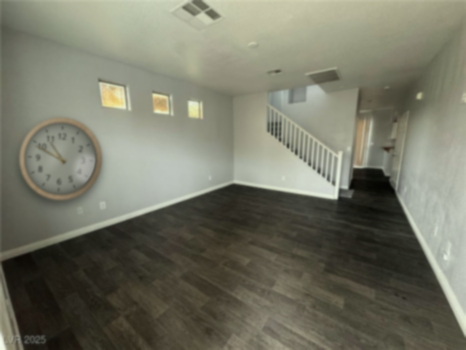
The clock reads 10h49
